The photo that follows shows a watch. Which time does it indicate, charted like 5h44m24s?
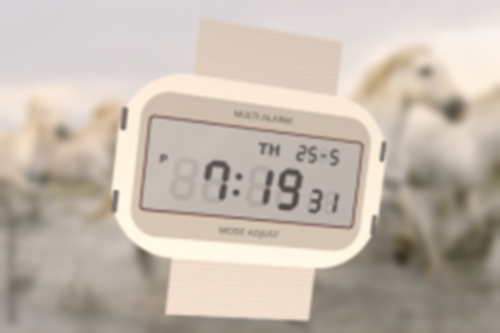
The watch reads 7h19m31s
